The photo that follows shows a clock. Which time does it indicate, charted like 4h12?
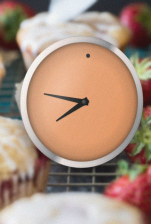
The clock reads 7h46
